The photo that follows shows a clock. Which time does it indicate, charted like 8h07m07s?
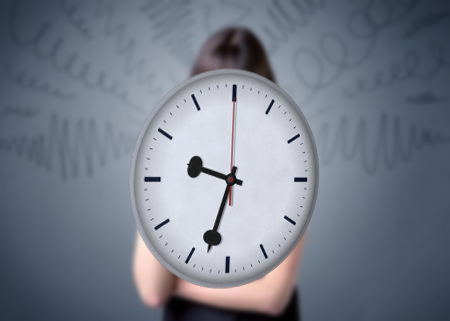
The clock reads 9h33m00s
